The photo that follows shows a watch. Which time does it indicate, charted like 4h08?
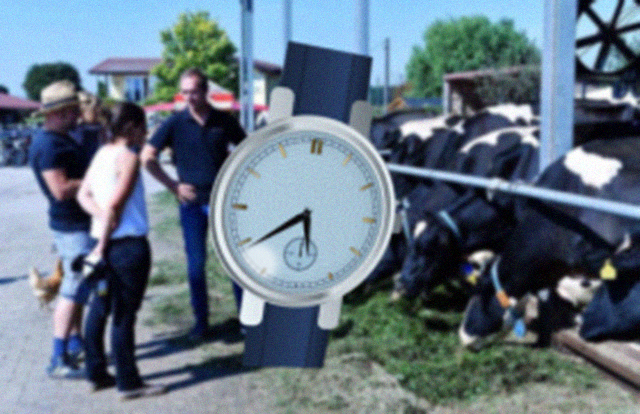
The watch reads 5h39
